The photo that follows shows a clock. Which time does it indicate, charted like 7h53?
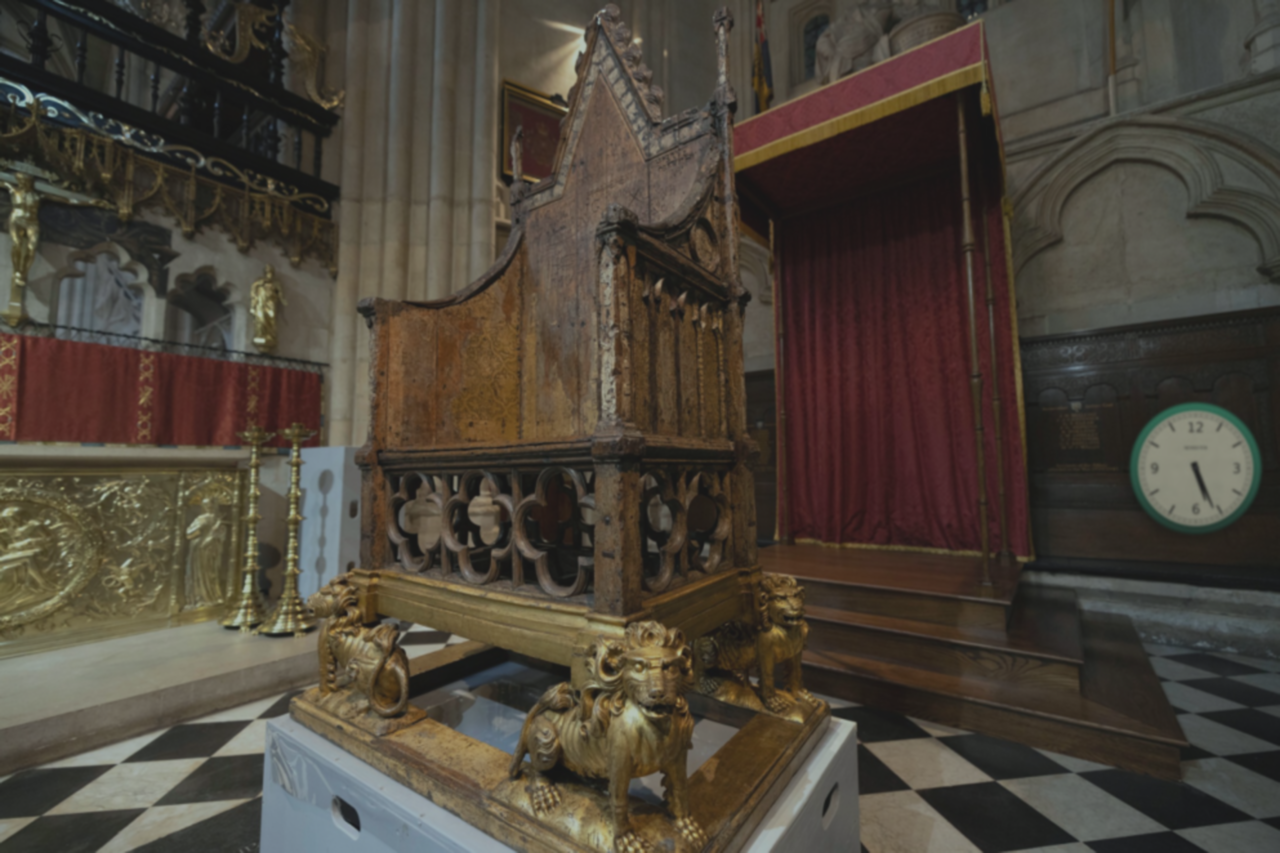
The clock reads 5h26
